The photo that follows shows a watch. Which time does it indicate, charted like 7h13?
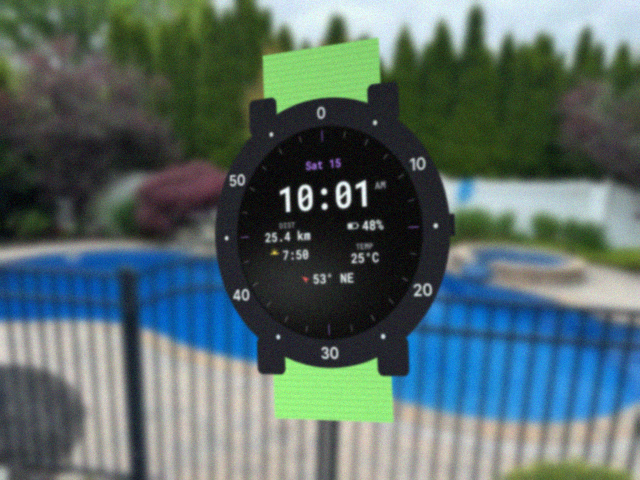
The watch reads 10h01
